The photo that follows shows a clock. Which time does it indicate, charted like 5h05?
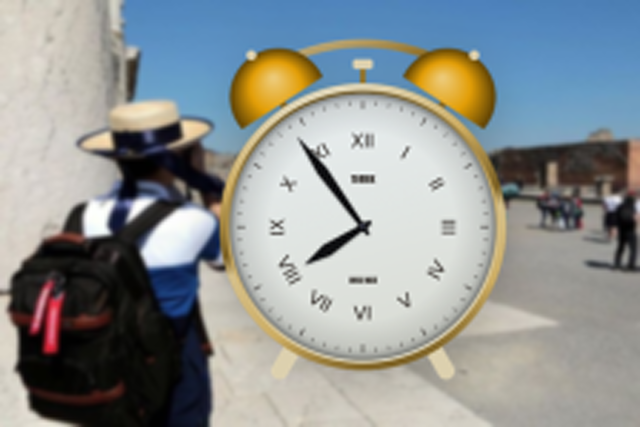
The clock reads 7h54
